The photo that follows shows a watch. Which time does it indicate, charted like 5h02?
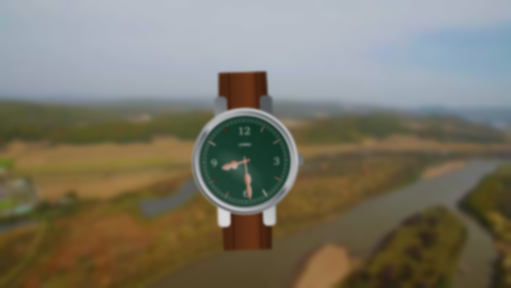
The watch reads 8h29
